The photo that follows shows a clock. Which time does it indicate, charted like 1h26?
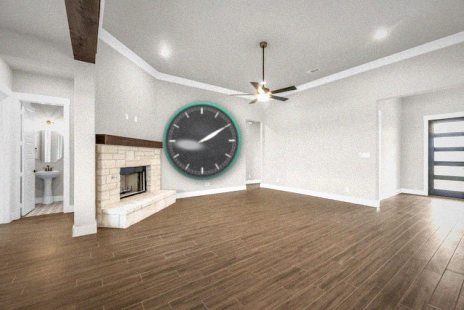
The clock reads 2h10
